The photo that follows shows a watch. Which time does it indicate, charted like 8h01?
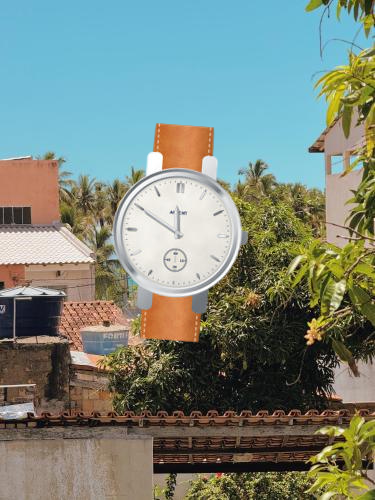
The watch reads 11h50
